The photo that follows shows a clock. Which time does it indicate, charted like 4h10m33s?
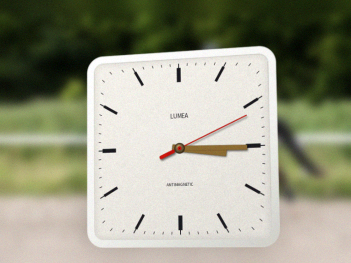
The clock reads 3h15m11s
